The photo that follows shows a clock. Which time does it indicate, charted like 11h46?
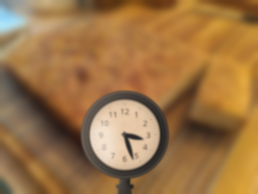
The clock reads 3h27
